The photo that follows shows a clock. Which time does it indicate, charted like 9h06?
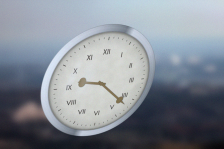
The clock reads 9h22
